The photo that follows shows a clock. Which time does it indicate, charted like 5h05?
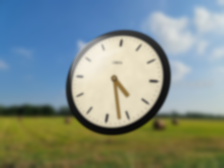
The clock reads 4h27
